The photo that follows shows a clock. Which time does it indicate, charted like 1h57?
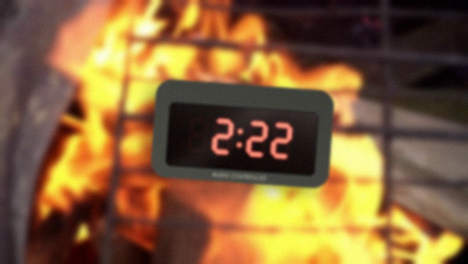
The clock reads 2h22
